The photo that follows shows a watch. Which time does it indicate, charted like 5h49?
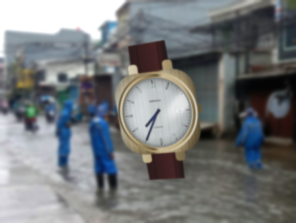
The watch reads 7h35
